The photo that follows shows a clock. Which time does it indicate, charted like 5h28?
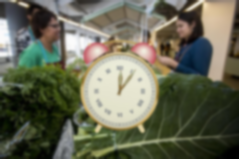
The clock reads 12h06
